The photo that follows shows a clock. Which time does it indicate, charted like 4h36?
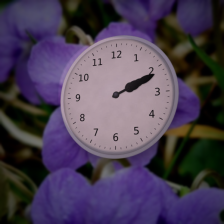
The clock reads 2h11
